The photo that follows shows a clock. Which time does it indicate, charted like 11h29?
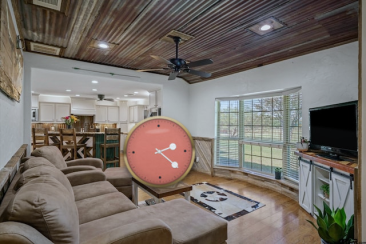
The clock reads 2h22
